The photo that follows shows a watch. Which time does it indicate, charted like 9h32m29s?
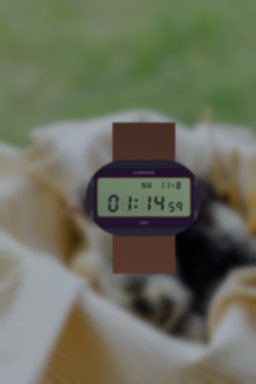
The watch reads 1h14m59s
